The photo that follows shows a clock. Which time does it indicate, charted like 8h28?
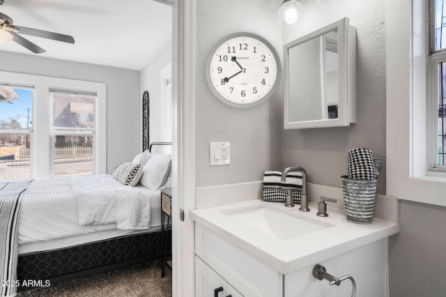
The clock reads 10h40
